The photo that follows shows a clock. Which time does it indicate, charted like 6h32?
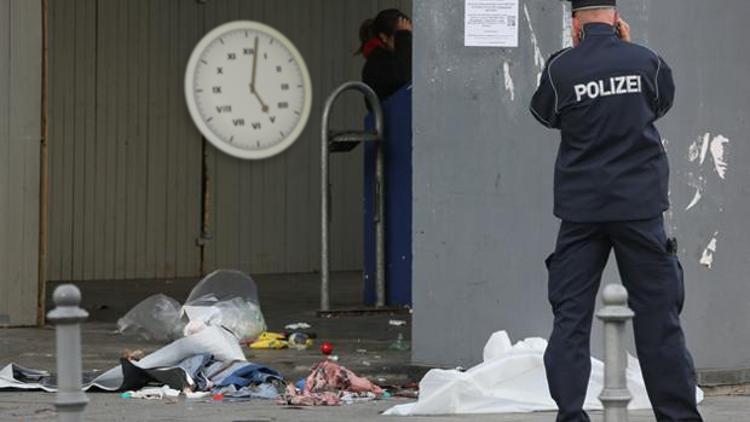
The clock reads 5h02
